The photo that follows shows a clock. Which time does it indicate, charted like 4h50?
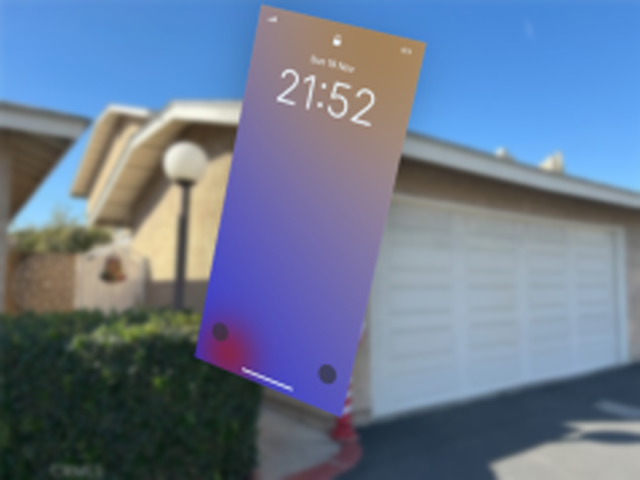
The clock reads 21h52
